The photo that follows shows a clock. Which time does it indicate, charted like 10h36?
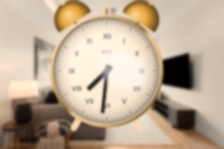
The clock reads 7h31
